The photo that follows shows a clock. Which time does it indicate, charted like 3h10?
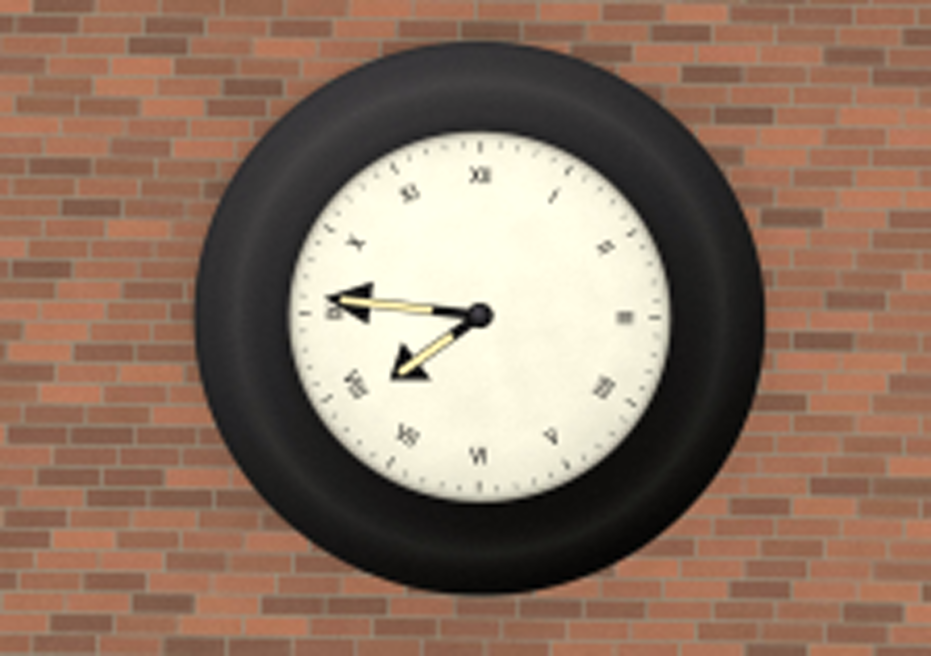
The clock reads 7h46
